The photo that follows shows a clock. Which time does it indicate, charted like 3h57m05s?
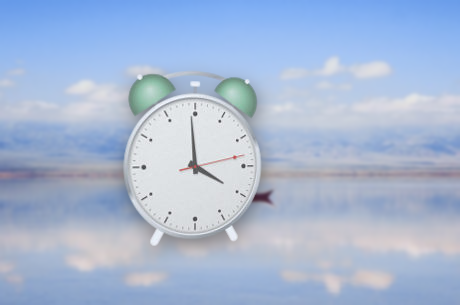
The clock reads 3h59m13s
